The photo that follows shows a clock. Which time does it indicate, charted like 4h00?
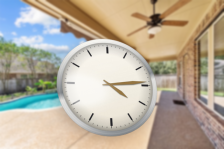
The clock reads 4h14
